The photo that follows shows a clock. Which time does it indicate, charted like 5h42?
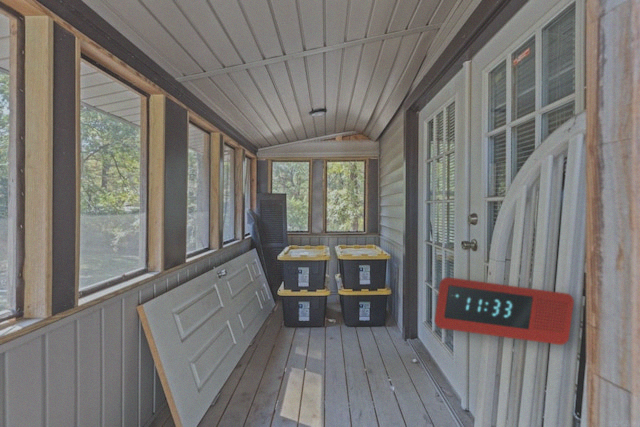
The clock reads 11h33
